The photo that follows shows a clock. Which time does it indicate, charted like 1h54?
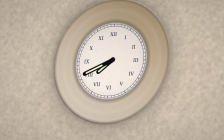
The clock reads 7h41
